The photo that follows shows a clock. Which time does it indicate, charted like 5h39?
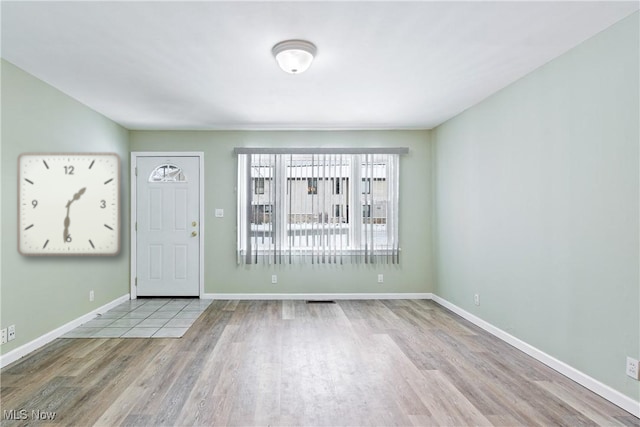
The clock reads 1h31
